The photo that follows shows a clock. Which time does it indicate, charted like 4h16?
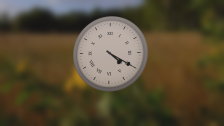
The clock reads 4h20
